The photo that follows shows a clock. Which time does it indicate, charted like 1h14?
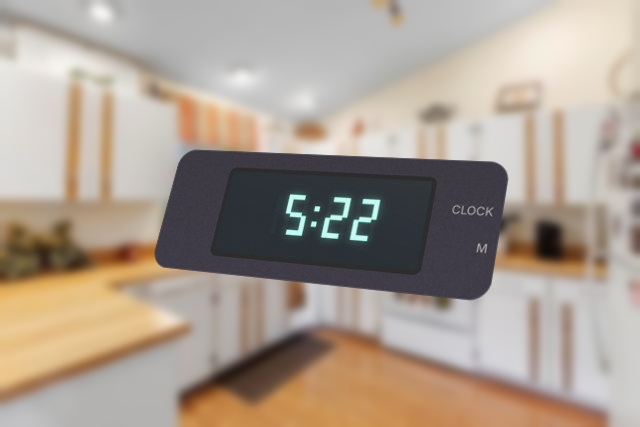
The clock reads 5h22
